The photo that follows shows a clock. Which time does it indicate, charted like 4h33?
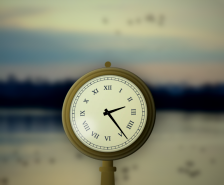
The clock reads 2h24
